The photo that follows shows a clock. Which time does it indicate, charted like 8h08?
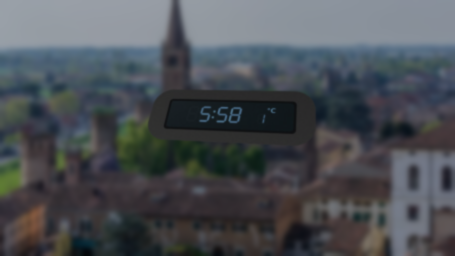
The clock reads 5h58
